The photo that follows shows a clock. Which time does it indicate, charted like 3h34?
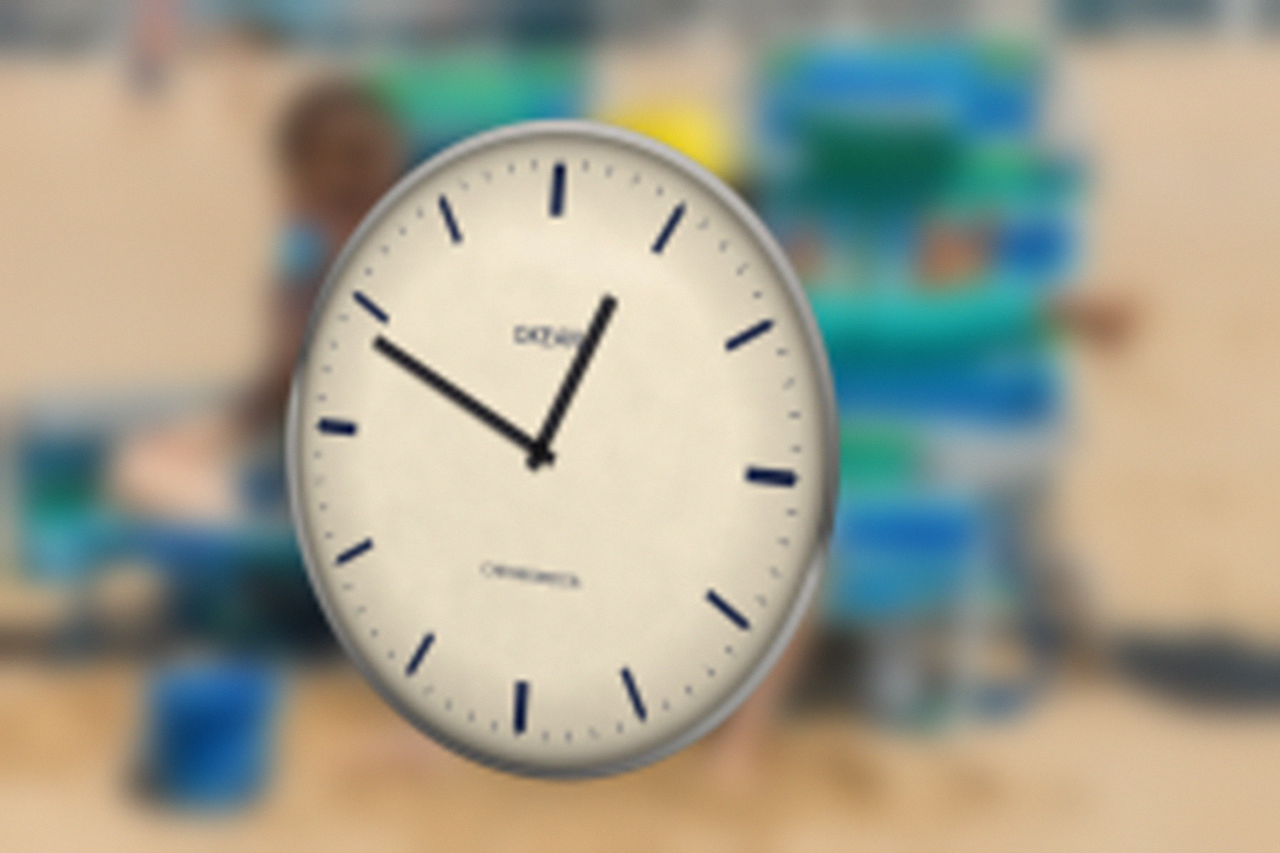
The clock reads 12h49
